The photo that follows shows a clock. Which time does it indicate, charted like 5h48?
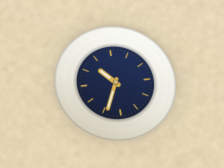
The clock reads 10h34
